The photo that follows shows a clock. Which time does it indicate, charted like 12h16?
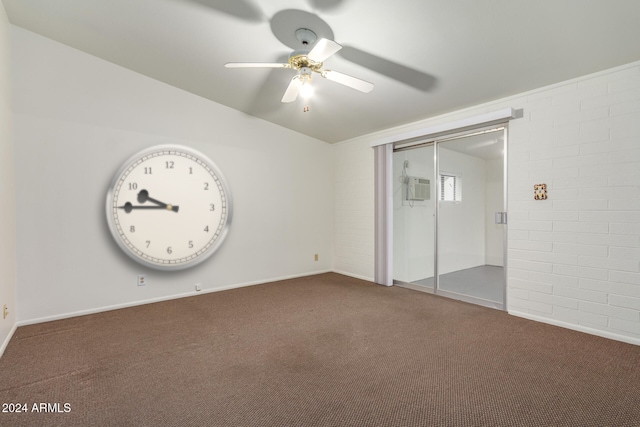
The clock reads 9h45
